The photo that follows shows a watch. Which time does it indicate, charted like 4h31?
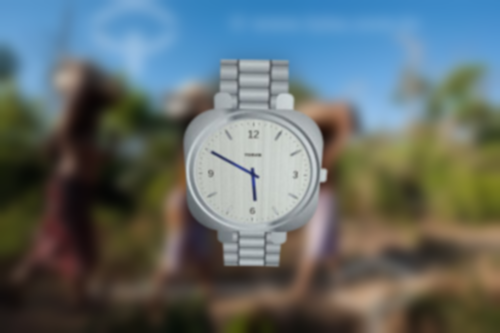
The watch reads 5h50
